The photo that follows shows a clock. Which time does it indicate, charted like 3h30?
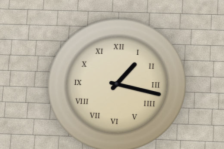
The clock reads 1h17
